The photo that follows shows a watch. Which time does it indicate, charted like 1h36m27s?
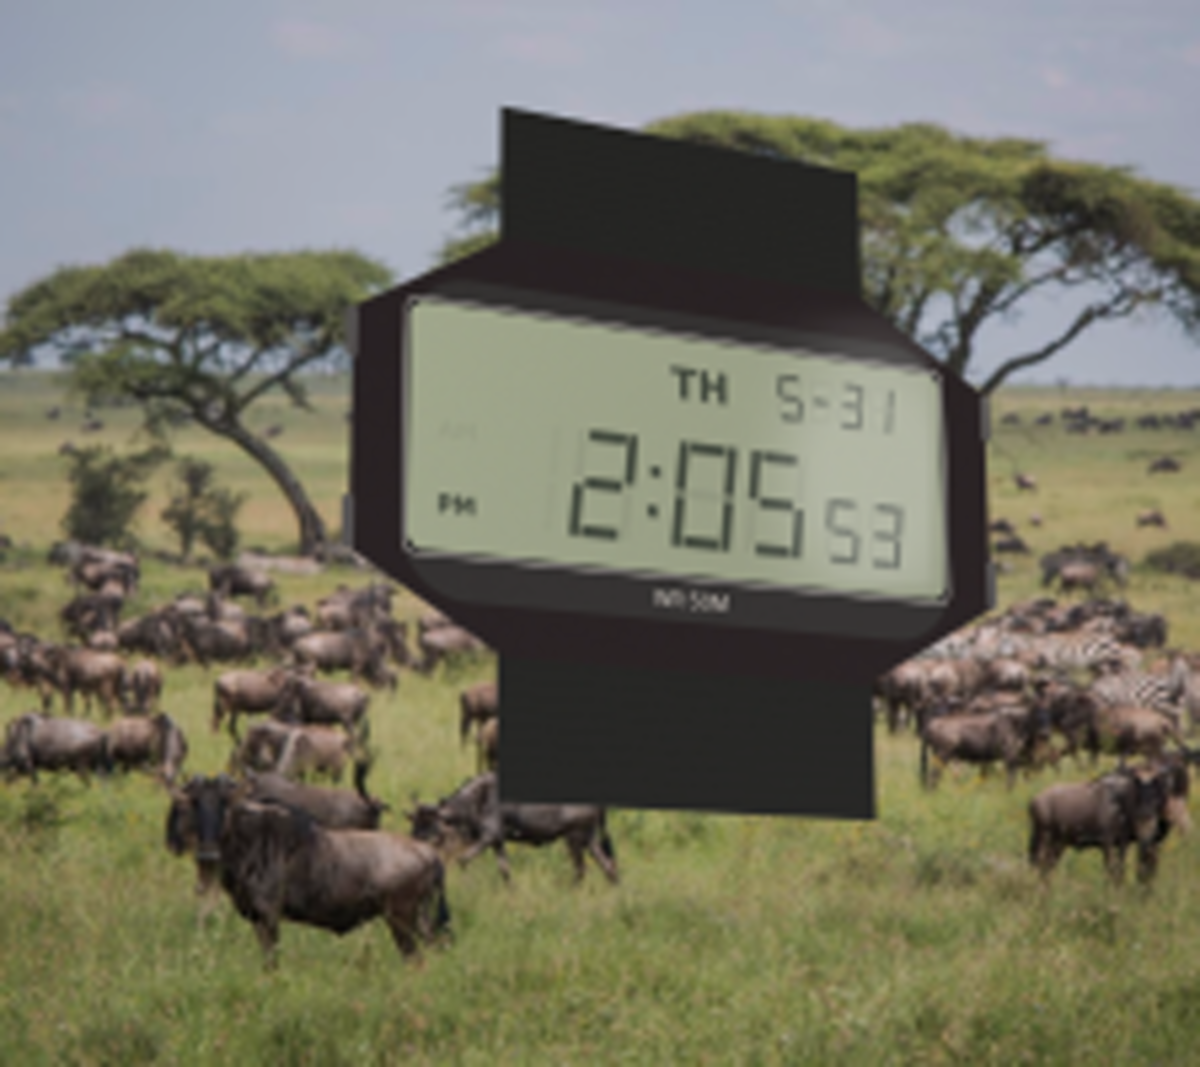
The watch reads 2h05m53s
